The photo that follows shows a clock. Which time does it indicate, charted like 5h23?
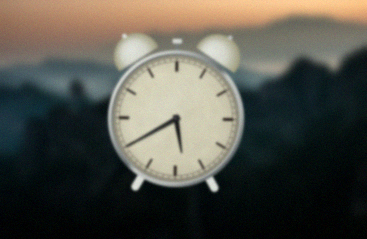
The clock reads 5h40
